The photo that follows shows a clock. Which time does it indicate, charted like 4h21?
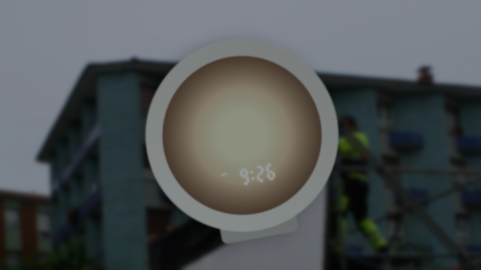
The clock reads 9h26
